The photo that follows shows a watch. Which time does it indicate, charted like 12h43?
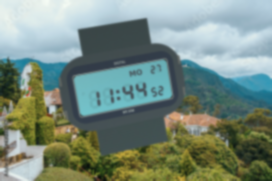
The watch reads 11h44
